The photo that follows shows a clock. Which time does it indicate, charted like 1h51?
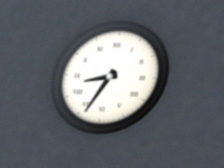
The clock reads 8h34
